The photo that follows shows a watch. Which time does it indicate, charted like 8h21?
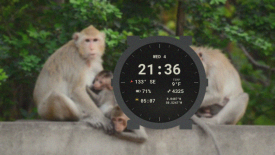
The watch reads 21h36
